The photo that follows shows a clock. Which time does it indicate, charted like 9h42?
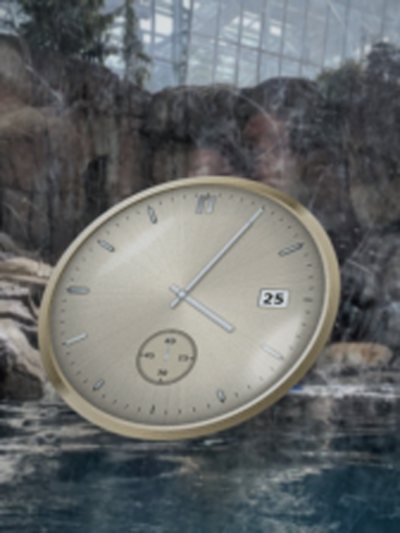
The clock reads 4h05
